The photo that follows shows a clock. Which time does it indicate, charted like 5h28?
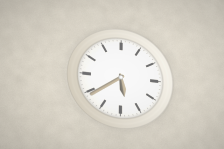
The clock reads 5h39
